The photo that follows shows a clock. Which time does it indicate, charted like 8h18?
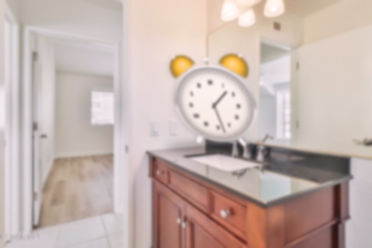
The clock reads 1h28
